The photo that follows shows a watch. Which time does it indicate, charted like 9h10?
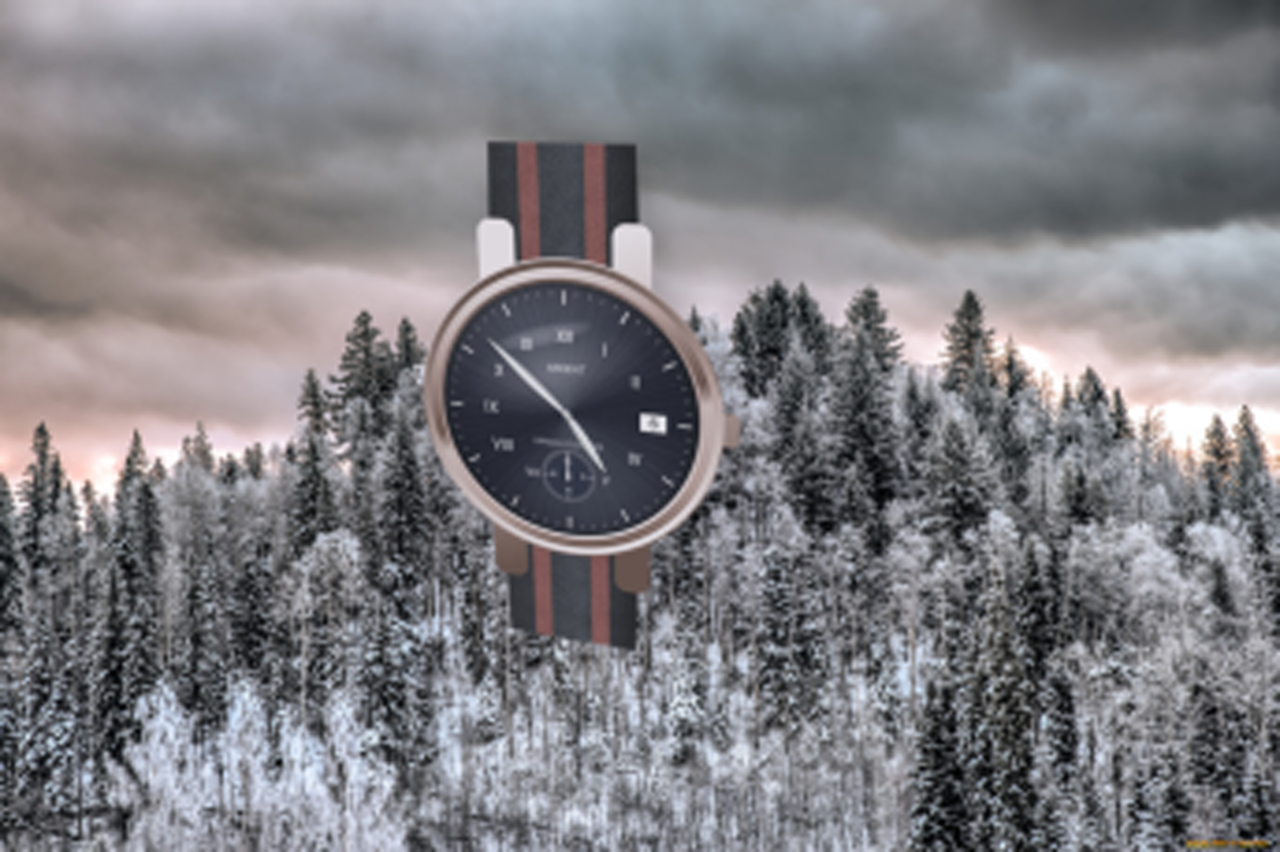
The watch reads 4h52
